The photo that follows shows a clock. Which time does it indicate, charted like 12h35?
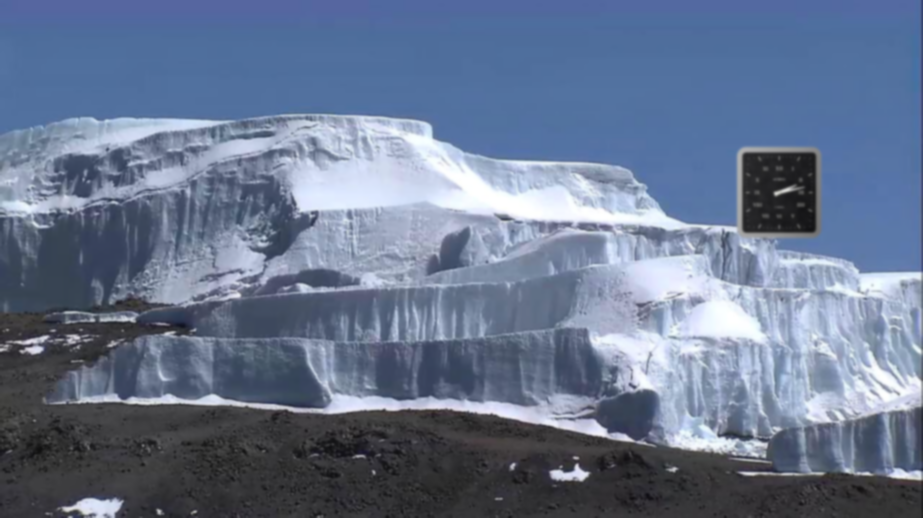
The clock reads 2h13
